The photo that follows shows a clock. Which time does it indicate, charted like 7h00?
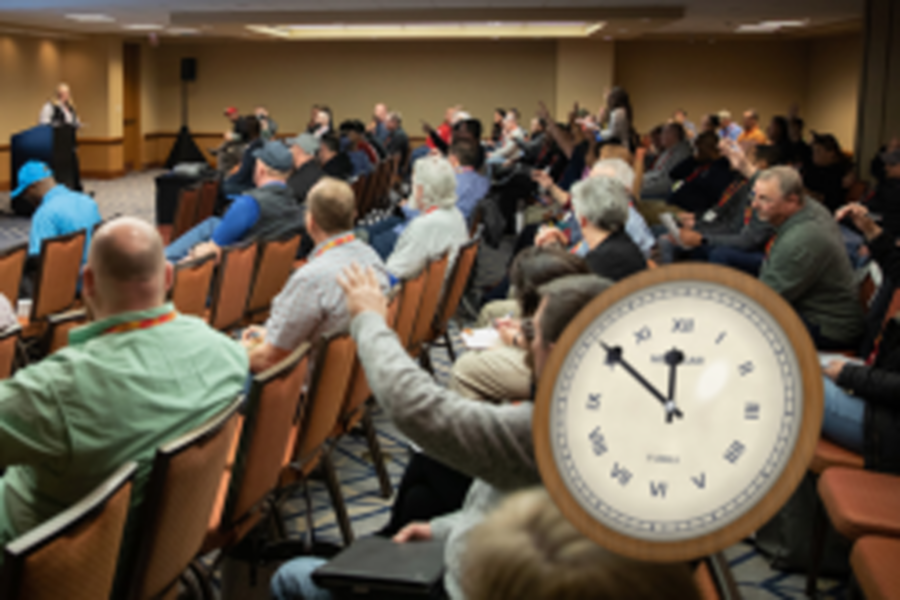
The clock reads 11h51
